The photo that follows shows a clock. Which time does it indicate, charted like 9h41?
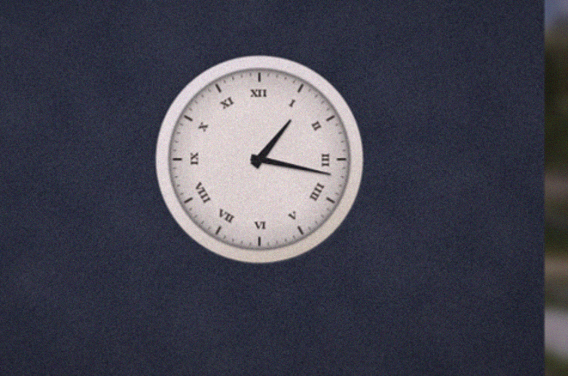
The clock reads 1h17
